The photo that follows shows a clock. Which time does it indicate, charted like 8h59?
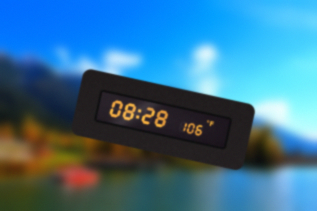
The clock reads 8h28
